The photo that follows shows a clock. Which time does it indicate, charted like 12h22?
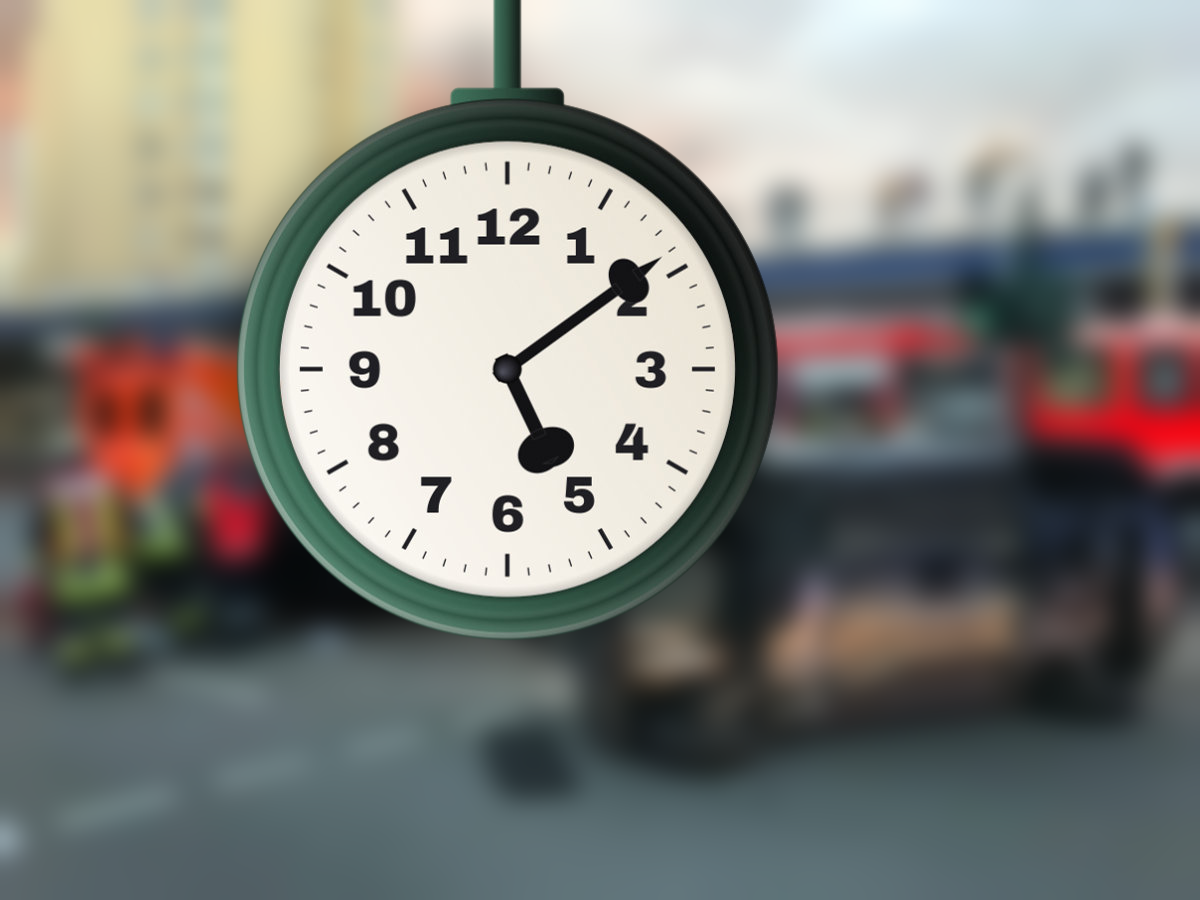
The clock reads 5h09
